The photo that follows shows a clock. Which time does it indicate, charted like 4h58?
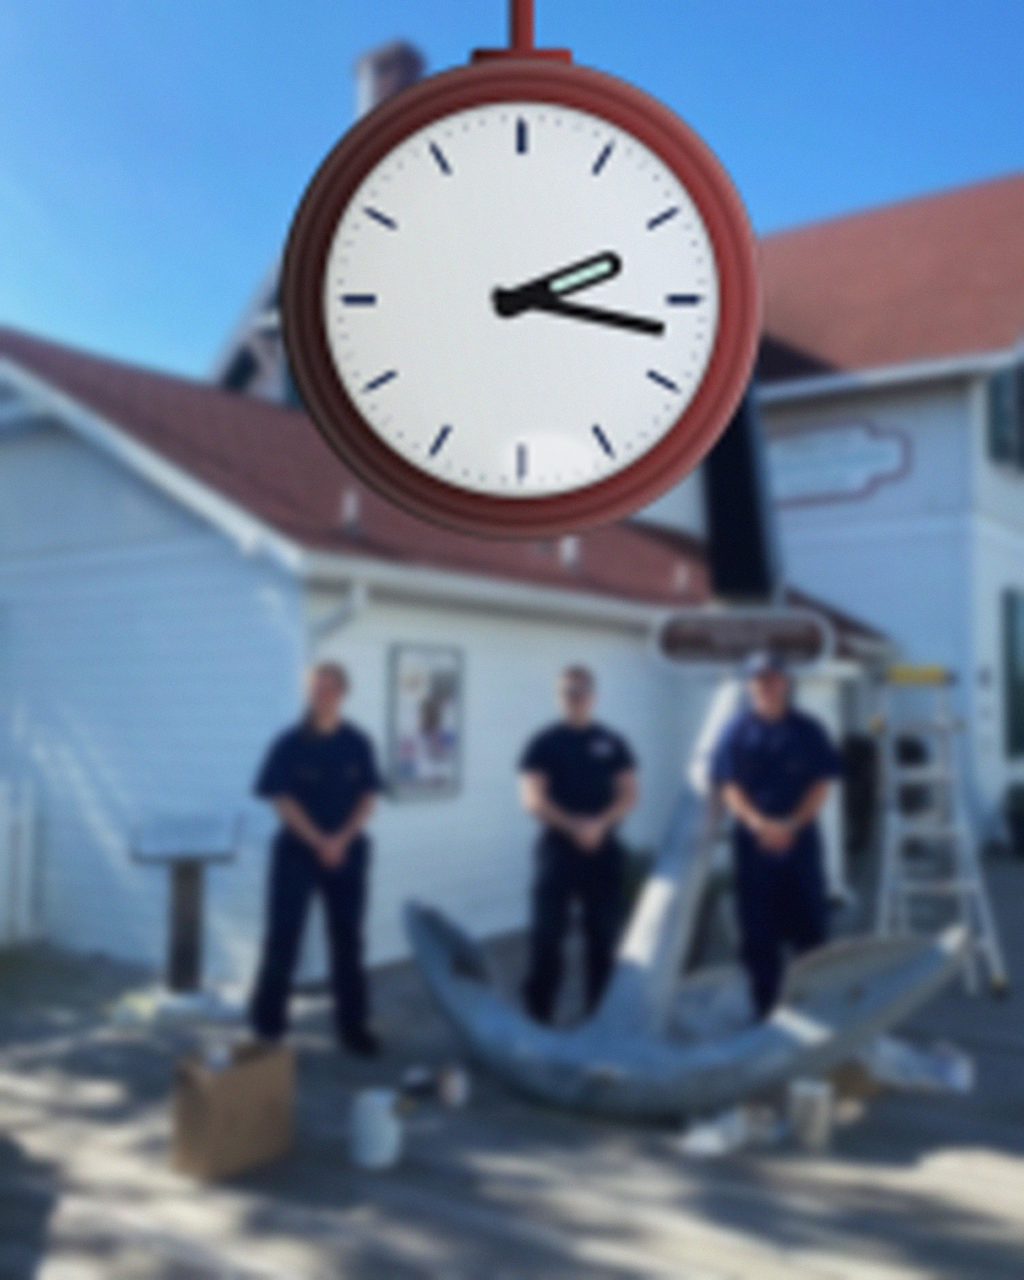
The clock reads 2h17
